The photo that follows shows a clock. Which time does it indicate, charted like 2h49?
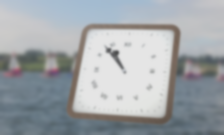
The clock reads 10h53
